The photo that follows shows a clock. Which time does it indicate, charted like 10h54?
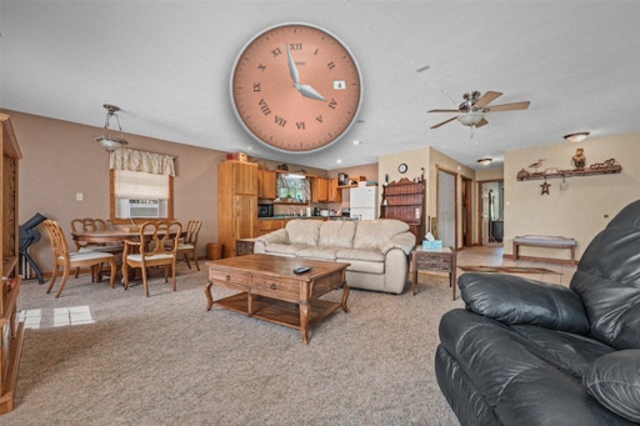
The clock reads 3h58
